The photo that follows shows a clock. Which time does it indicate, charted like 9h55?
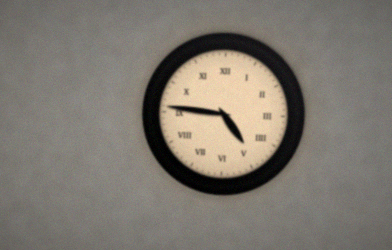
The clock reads 4h46
